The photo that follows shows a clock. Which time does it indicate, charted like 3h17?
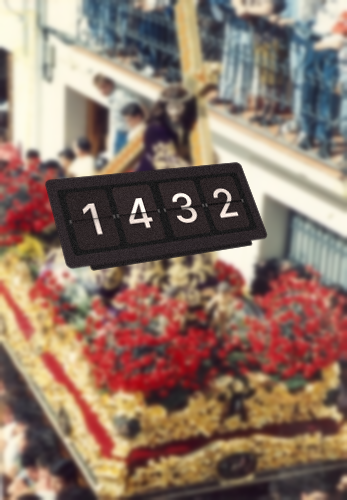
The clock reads 14h32
